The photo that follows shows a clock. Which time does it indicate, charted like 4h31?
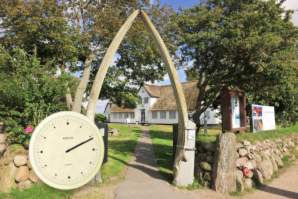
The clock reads 2h11
